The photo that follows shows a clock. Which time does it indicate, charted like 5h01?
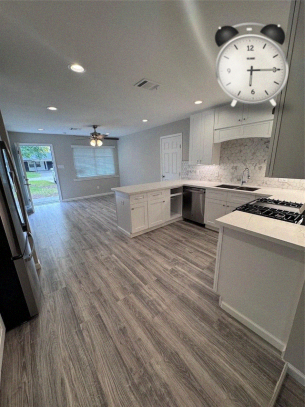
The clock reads 6h15
